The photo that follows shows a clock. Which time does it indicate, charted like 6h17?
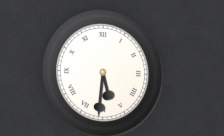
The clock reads 5h31
